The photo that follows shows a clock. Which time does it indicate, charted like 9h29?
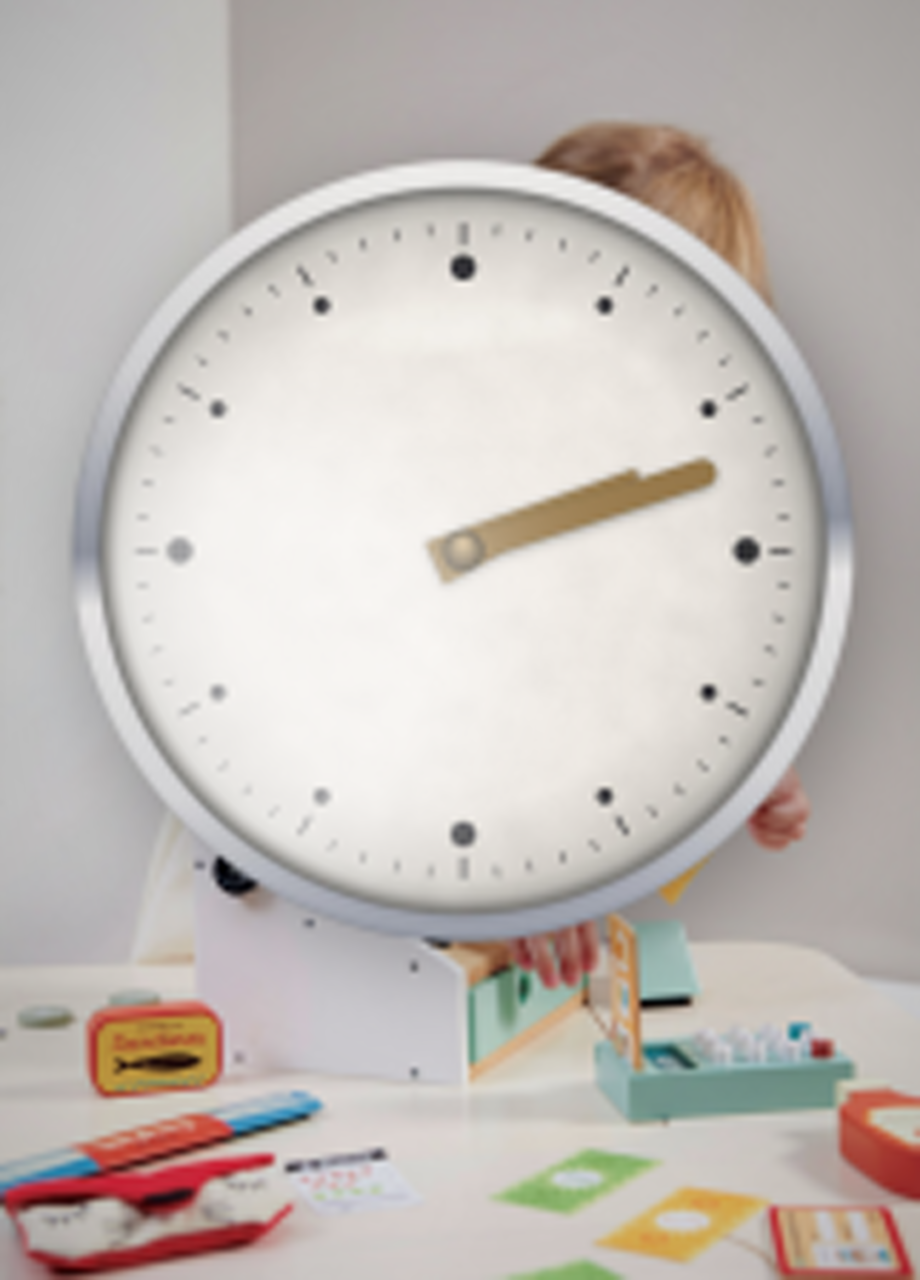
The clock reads 2h12
